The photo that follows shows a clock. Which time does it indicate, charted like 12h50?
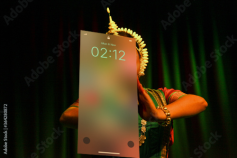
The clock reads 2h12
